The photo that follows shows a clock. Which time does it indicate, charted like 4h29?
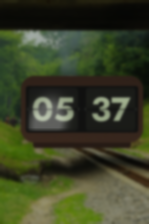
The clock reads 5h37
